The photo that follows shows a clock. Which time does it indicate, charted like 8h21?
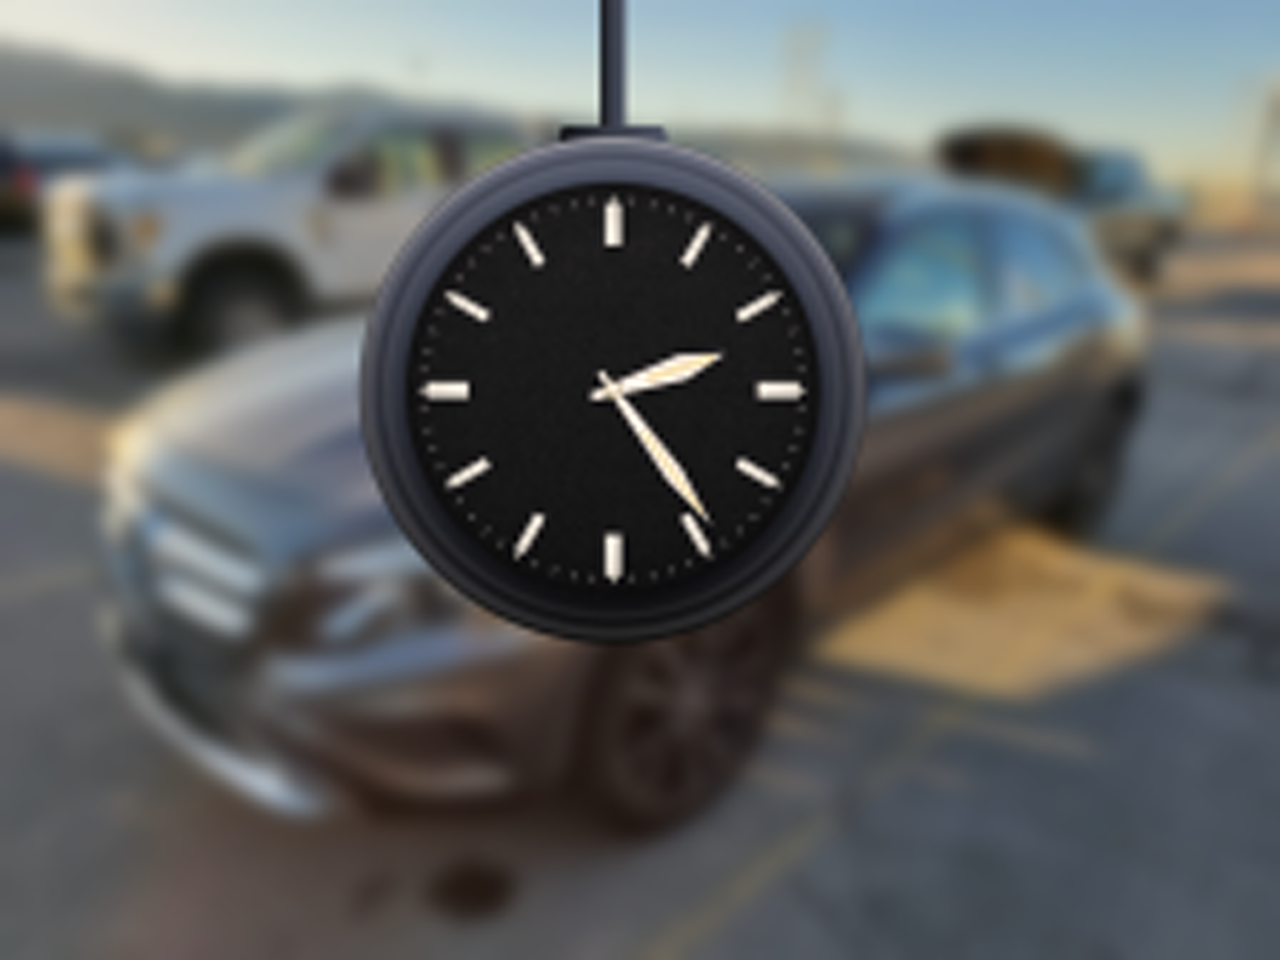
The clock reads 2h24
